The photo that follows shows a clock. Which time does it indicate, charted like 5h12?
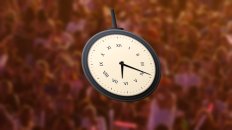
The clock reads 6h19
